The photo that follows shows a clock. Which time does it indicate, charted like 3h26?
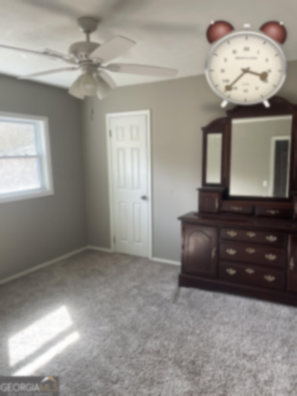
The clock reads 3h37
